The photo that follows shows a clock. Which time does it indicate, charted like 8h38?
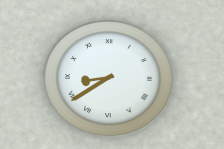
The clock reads 8h39
